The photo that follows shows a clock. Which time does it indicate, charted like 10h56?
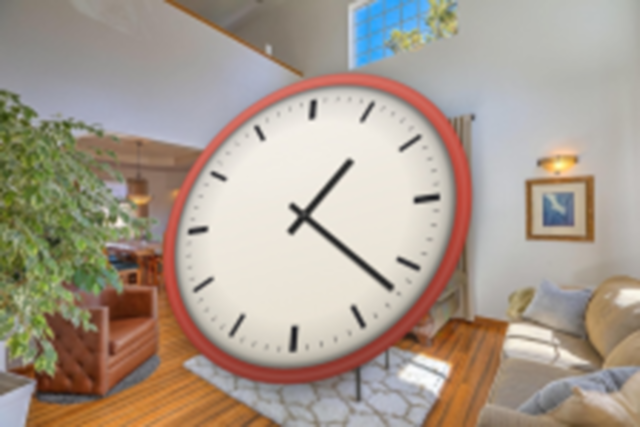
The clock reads 1h22
